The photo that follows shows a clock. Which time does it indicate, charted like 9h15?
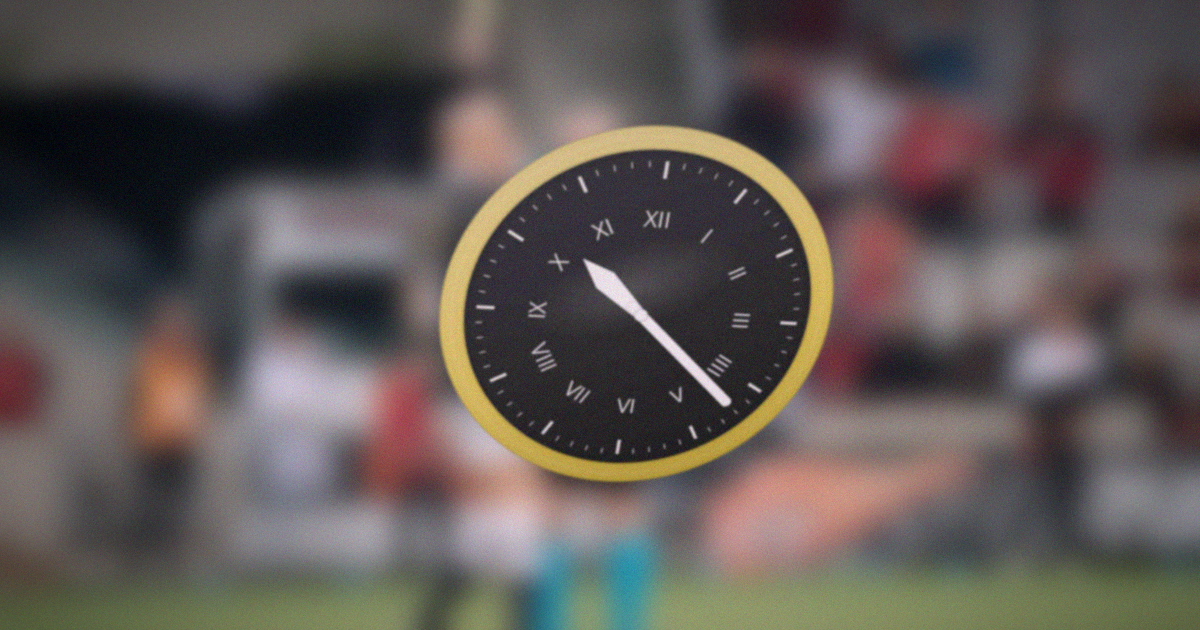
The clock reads 10h22
